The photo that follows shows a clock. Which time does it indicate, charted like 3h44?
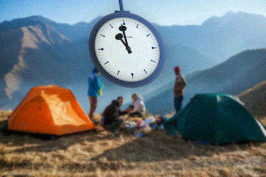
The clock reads 10h59
